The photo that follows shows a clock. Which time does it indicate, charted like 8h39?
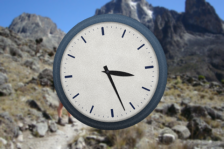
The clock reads 3h27
